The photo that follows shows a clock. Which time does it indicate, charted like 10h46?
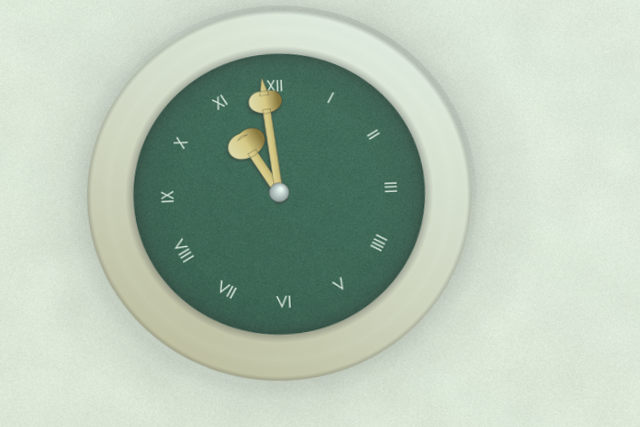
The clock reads 10h59
